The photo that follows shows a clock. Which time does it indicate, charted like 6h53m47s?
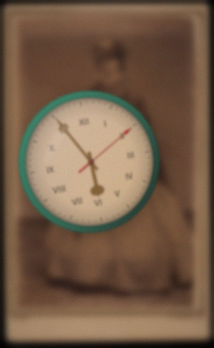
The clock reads 5h55m10s
